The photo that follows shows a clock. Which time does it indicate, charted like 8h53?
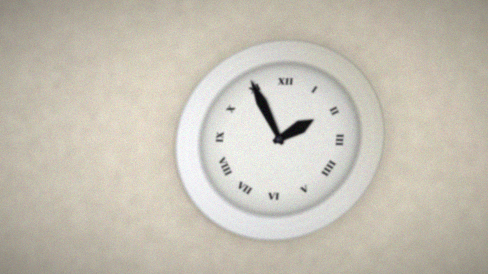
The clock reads 1h55
